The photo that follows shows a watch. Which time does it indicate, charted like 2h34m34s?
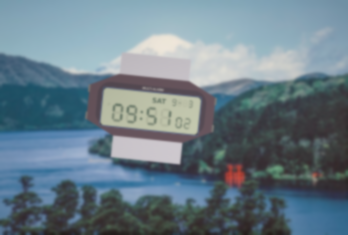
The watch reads 9h51m02s
